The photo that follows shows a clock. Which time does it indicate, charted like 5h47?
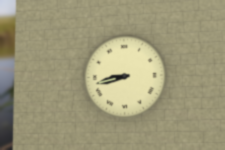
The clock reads 8h43
